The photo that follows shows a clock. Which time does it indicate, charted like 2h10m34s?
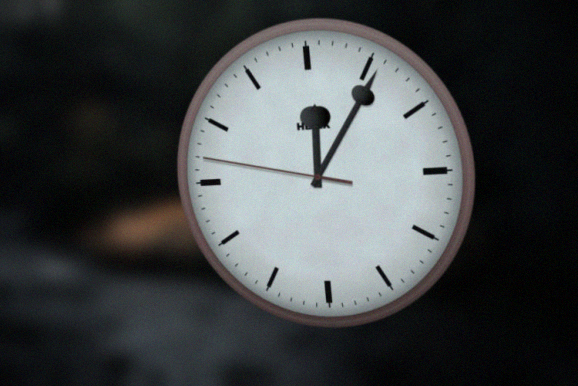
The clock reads 12h05m47s
